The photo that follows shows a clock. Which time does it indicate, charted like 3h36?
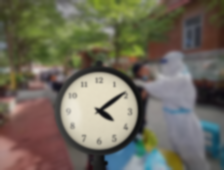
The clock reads 4h09
